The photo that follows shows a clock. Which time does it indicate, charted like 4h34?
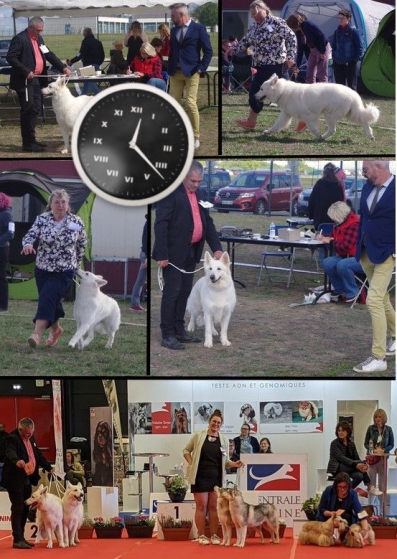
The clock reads 12h22
